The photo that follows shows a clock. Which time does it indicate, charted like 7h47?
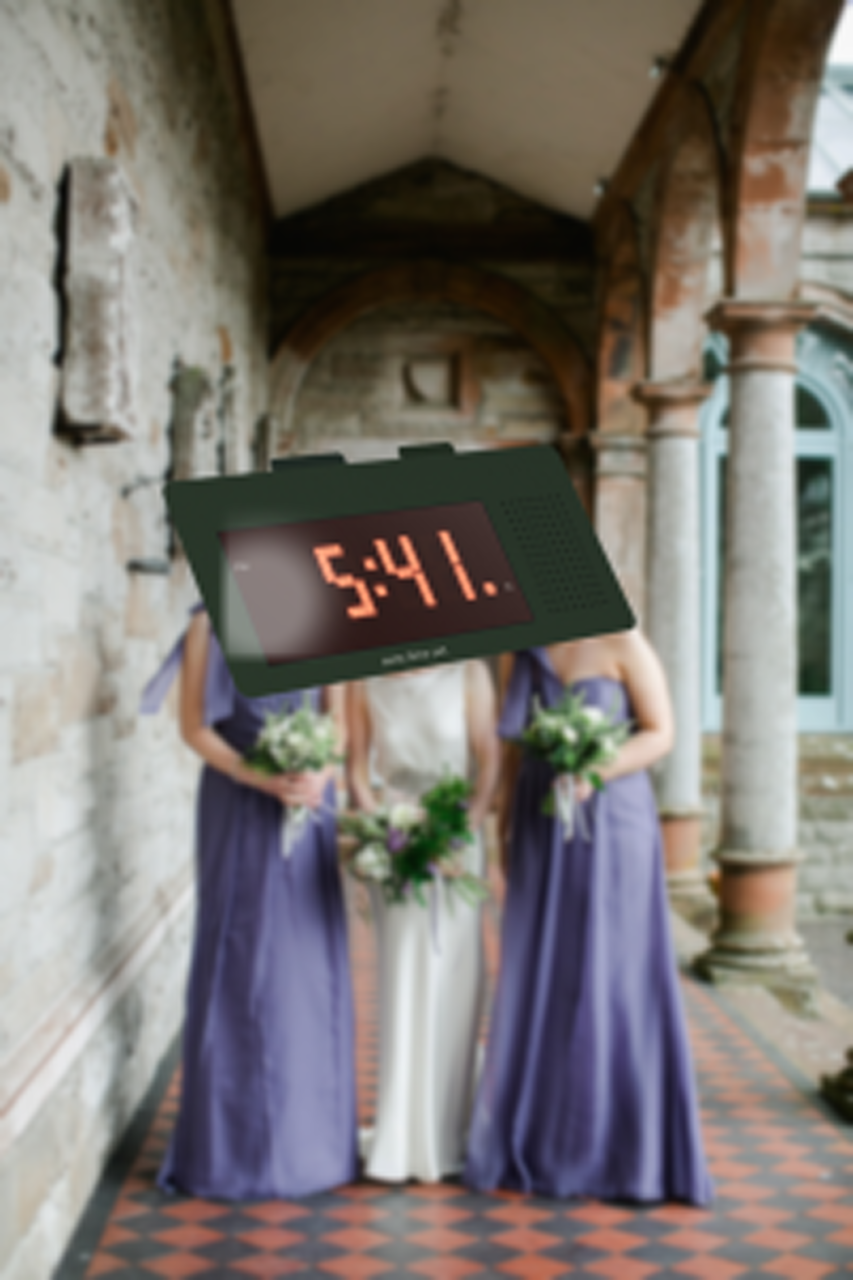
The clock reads 5h41
